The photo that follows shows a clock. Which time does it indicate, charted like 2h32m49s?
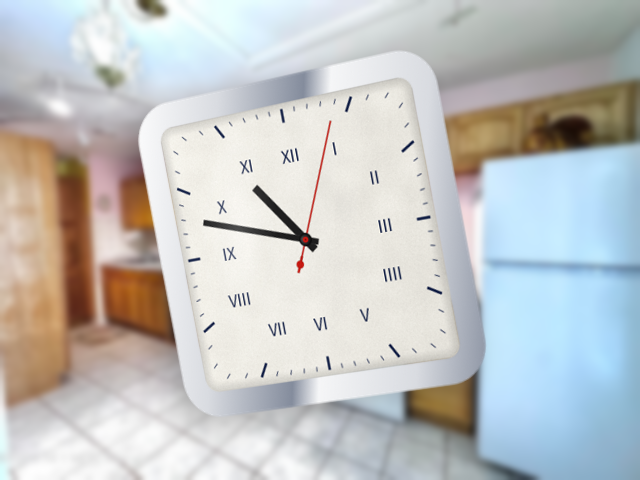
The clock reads 10h48m04s
